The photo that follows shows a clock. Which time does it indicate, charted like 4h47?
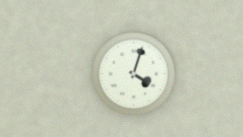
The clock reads 4h03
